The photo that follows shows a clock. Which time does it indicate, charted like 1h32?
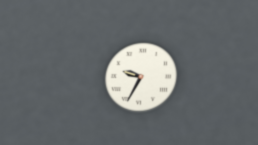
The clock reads 9h34
